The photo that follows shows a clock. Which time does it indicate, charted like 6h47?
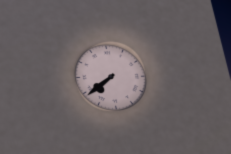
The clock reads 7h39
